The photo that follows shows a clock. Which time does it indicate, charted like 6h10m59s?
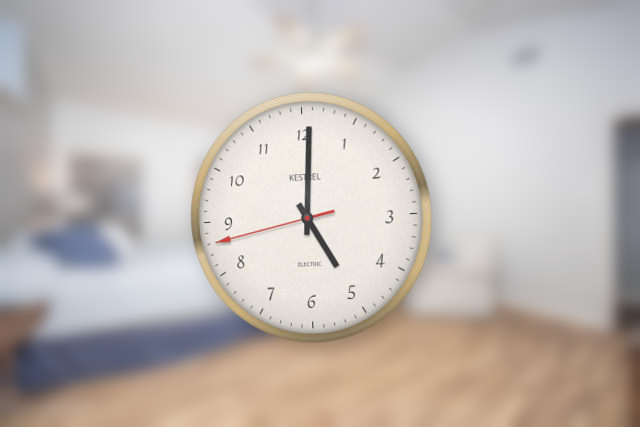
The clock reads 5h00m43s
